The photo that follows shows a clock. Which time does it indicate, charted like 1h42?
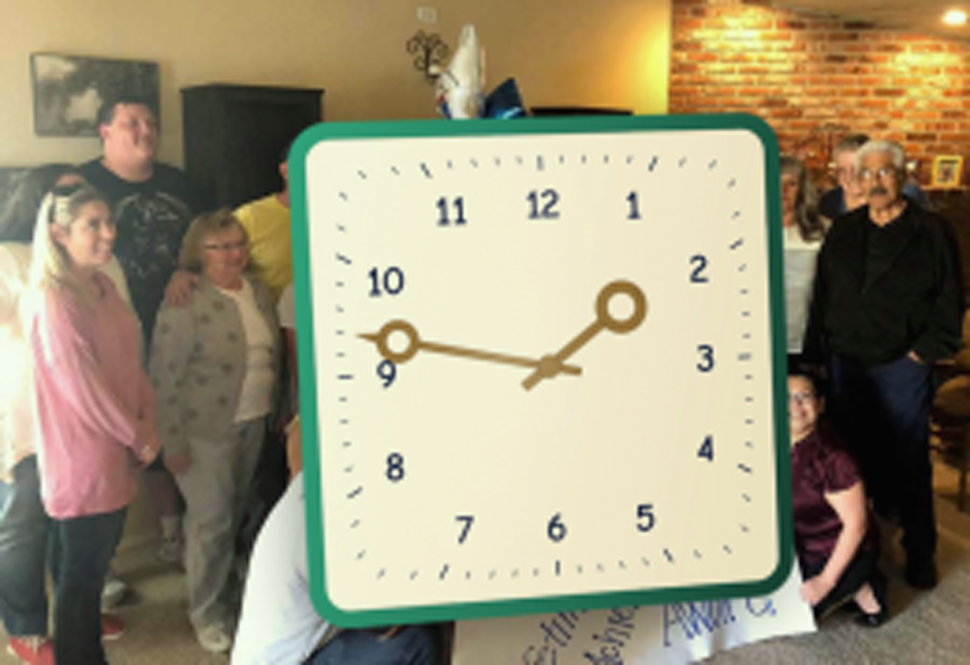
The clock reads 1h47
